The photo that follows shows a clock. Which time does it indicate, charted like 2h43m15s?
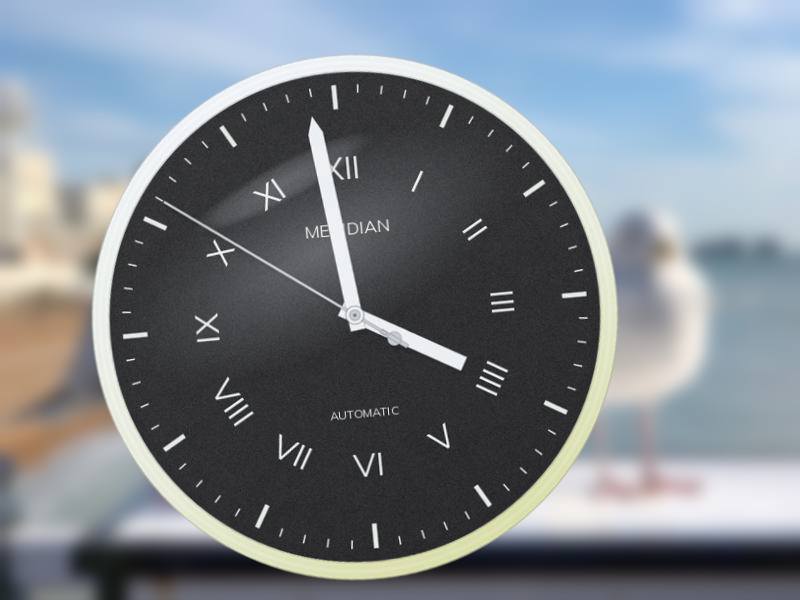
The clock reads 3h58m51s
